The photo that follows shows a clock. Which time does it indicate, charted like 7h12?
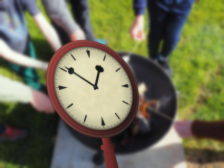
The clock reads 12h51
